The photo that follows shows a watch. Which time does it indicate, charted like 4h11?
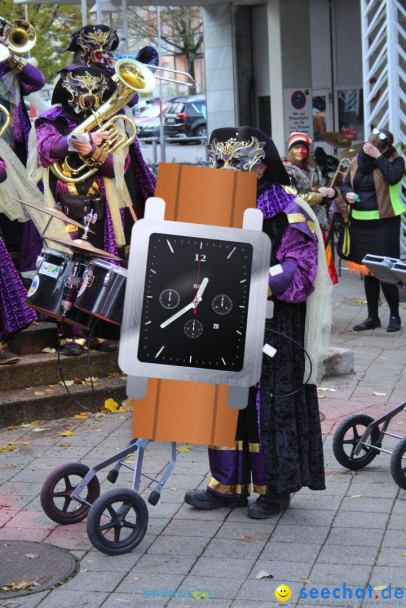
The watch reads 12h38
